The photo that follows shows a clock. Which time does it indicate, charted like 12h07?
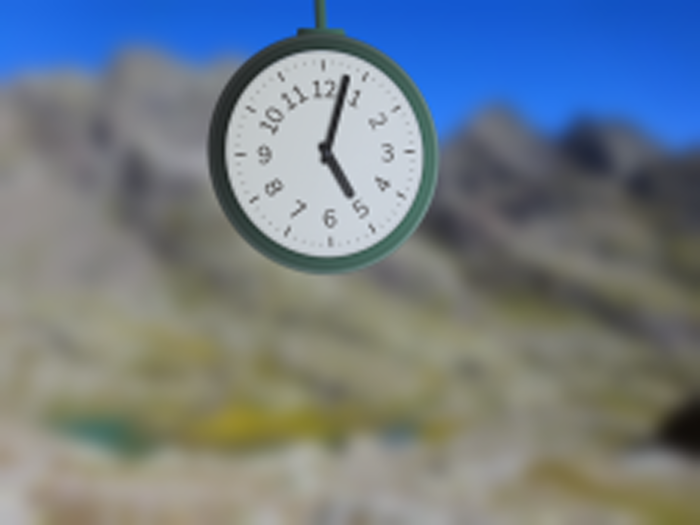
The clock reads 5h03
